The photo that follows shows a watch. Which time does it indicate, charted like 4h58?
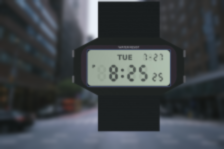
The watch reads 8h25
